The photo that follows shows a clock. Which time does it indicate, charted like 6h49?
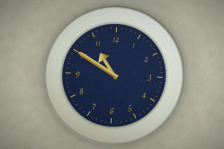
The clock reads 10h50
